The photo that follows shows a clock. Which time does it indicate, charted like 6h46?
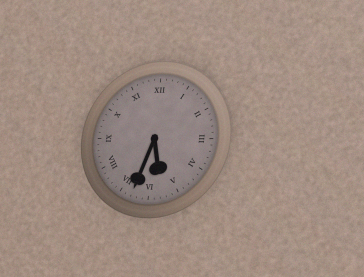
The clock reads 5h33
